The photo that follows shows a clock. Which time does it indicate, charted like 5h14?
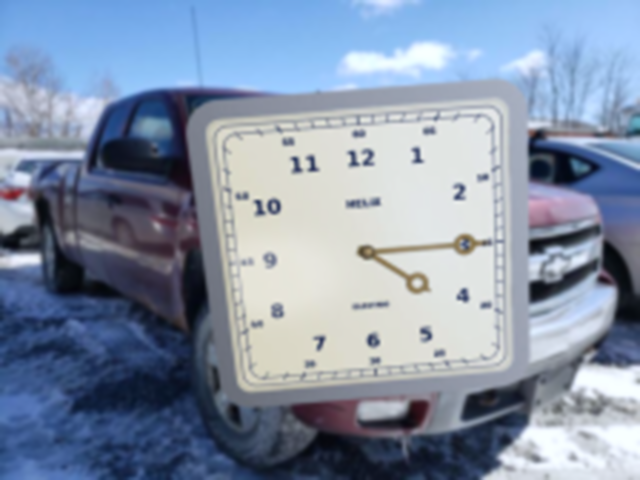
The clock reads 4h15
